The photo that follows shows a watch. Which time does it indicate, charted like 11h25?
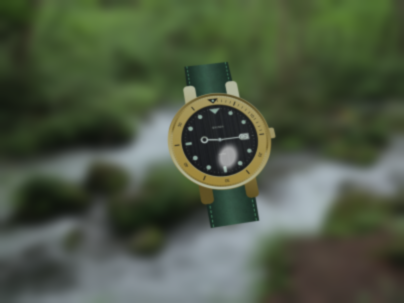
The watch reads 9h15
